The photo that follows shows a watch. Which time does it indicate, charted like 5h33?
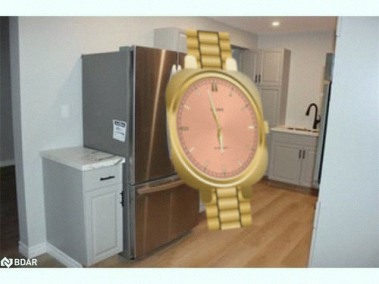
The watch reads 5h58
